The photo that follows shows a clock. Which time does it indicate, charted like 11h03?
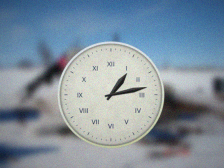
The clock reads 1h13
